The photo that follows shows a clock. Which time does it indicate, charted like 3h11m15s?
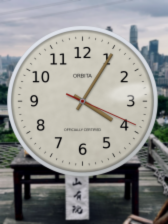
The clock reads 4h05m19s
